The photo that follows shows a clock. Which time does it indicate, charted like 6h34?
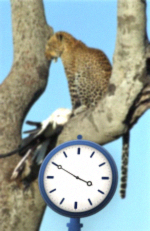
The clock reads 3h50
